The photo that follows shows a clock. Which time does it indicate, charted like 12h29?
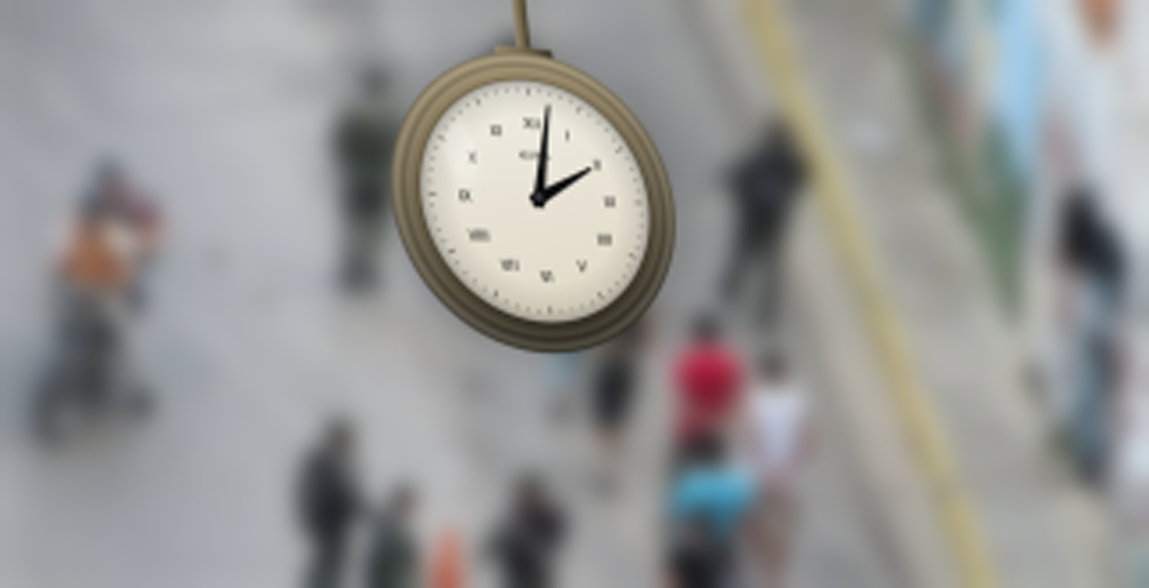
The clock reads 2h02
